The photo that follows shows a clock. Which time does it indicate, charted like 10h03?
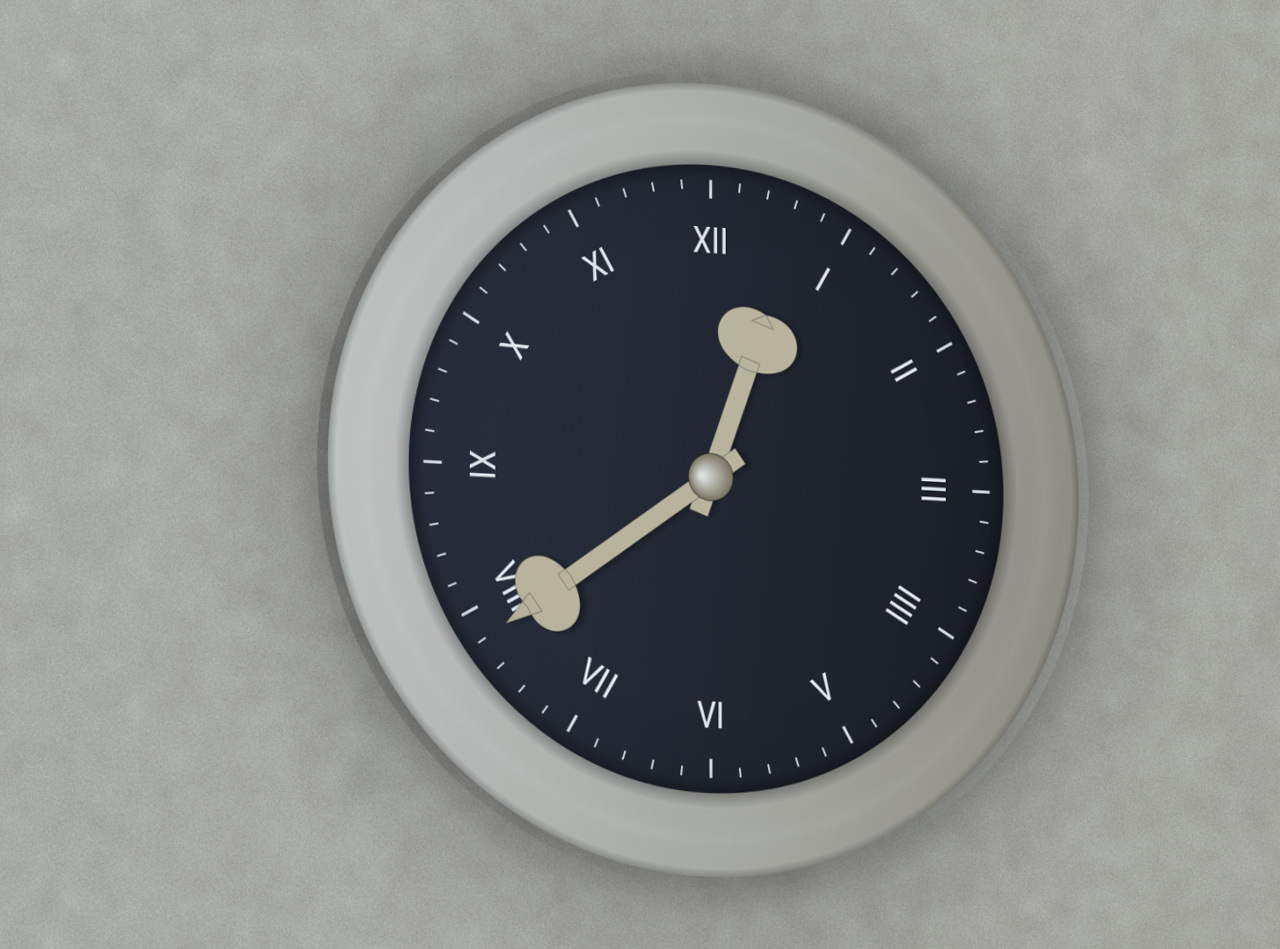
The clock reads 12h39
